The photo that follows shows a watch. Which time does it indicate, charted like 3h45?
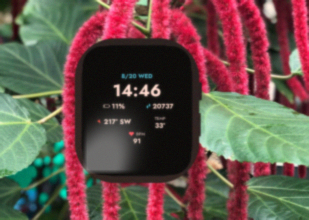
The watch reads 14h46
